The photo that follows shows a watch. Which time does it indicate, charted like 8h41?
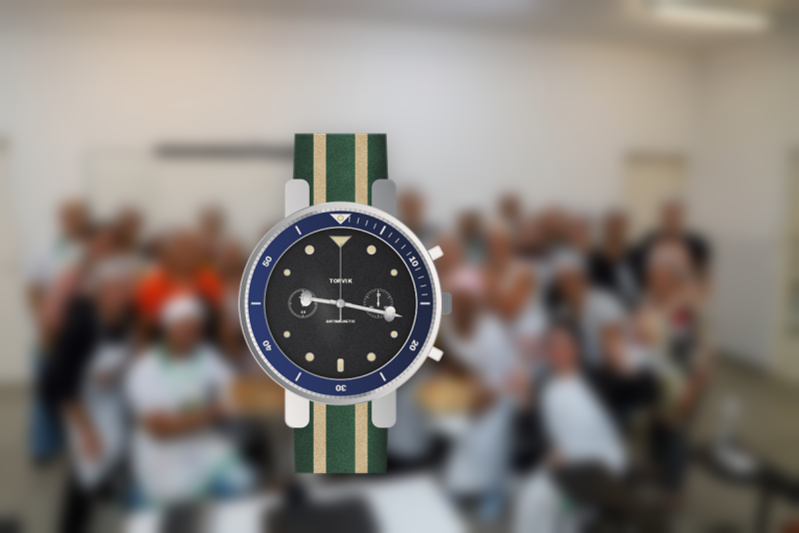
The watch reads 9h17
